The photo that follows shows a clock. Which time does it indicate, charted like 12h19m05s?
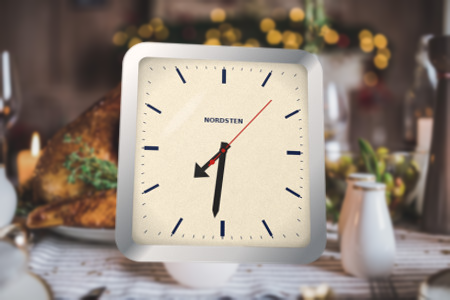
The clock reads 7h31m07s
